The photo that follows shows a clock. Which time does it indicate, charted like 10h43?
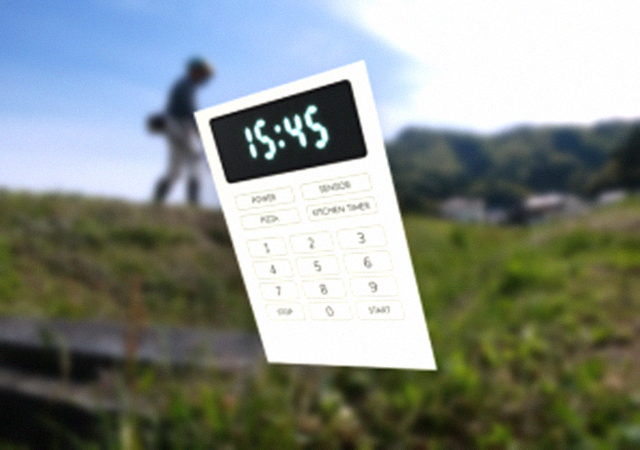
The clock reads 15h45
